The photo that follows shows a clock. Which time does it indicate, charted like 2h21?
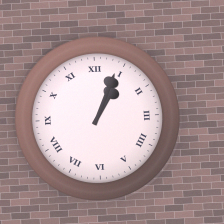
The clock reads 1h04
